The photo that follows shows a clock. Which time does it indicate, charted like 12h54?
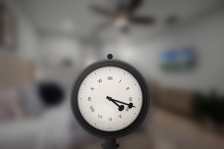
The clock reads 4h18
